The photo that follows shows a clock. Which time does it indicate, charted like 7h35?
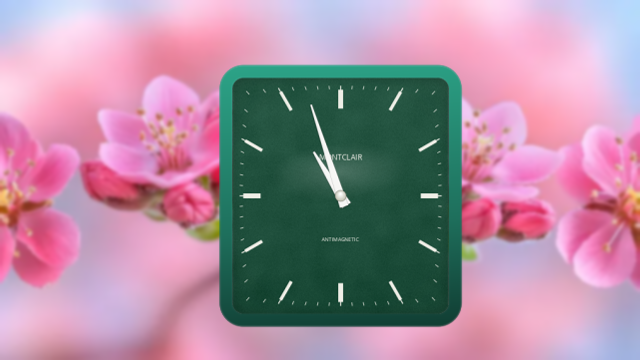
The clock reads 10h57
